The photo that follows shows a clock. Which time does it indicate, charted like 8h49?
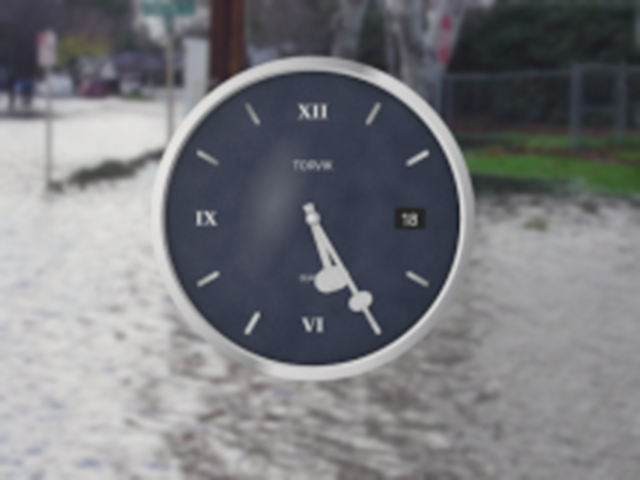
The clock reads 5h25
